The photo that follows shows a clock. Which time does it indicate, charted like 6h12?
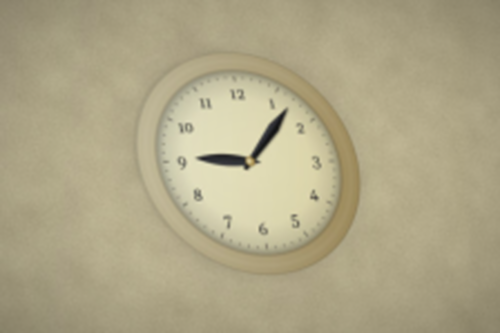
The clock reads 9h07
